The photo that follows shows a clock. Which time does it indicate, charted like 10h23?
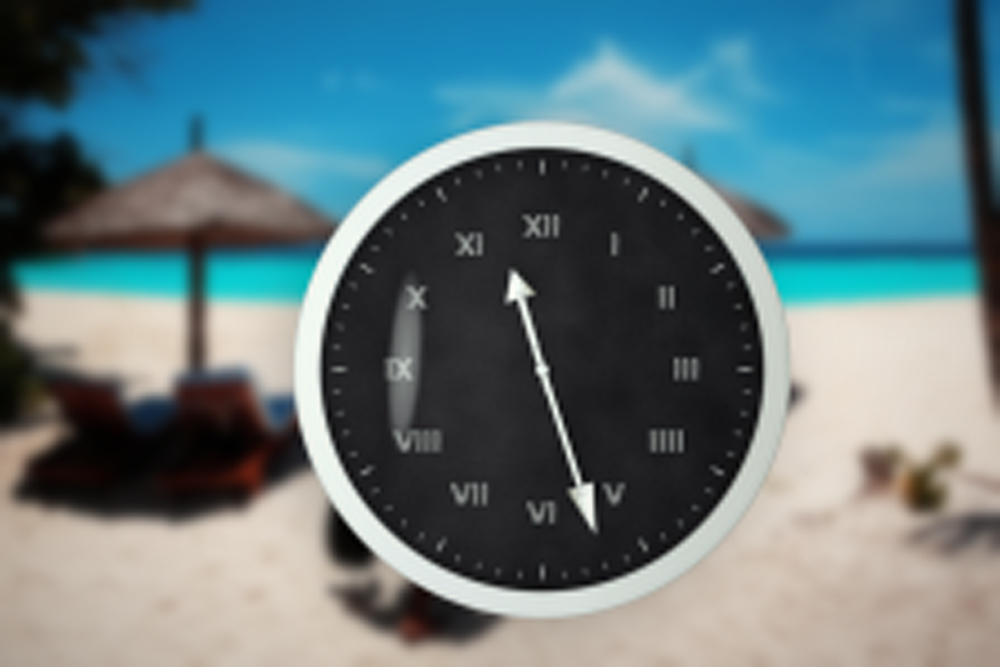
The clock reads 11h27
